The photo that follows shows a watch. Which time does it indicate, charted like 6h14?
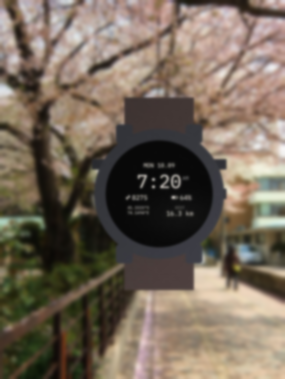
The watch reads 7h20
